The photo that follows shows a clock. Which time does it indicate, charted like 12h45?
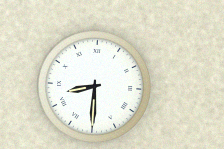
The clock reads 8h30
